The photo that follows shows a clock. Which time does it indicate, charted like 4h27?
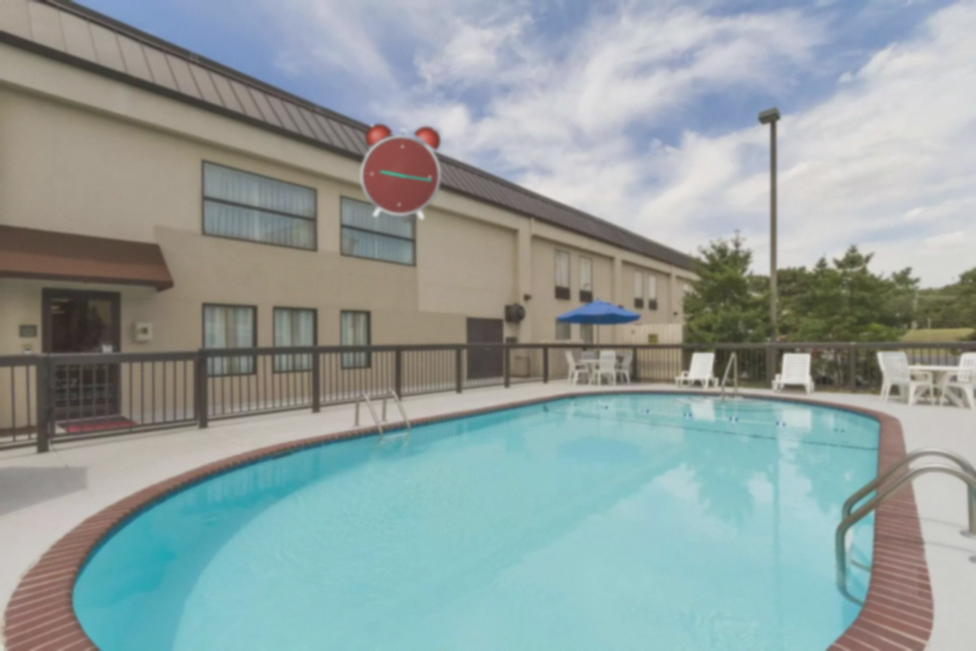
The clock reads 9h16
